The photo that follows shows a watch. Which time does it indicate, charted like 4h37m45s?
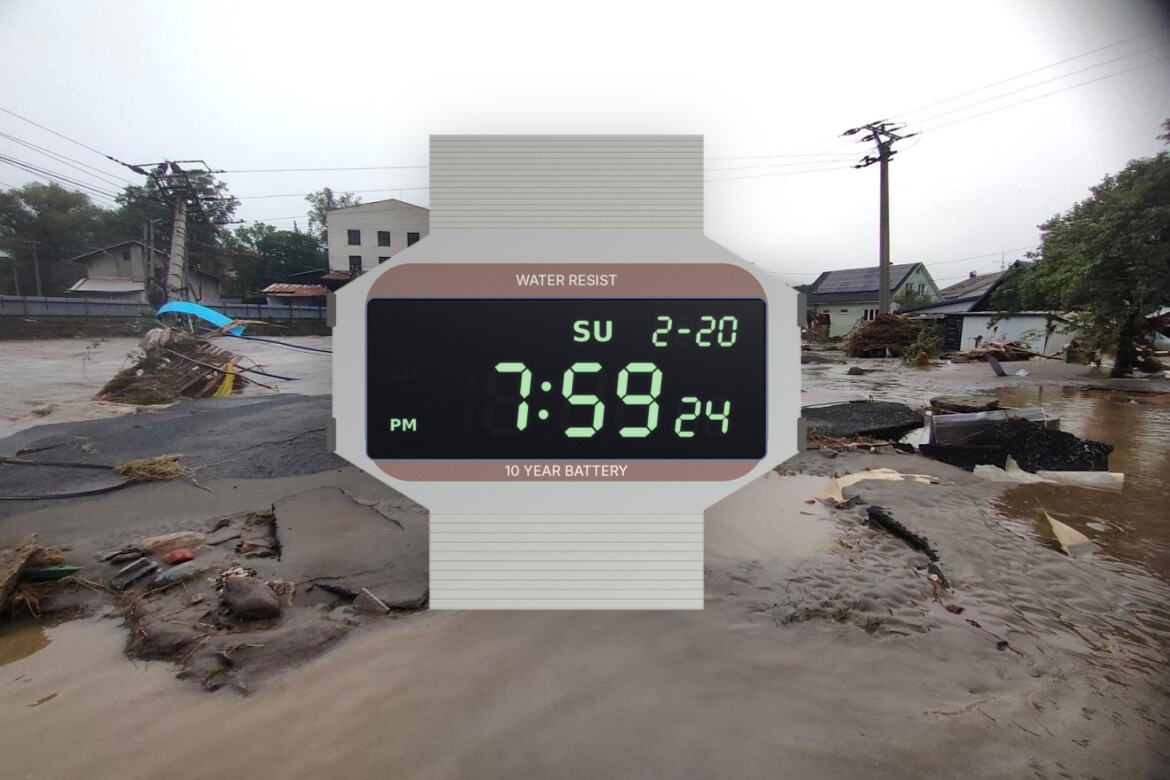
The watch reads 7h59m24s
